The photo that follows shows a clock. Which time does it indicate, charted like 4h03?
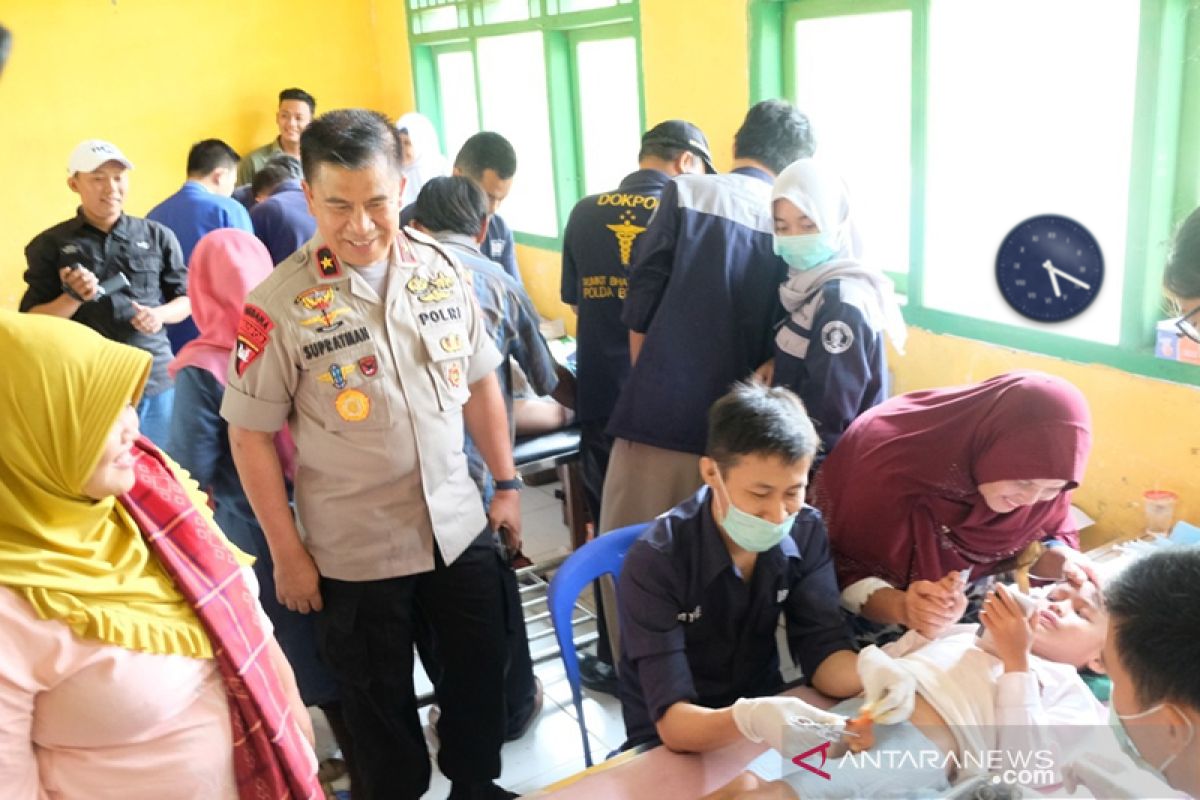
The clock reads 5h19
